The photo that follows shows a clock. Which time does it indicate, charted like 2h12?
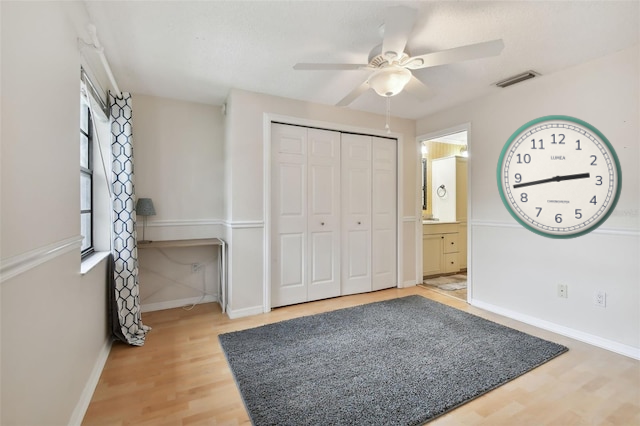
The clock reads 2h43
